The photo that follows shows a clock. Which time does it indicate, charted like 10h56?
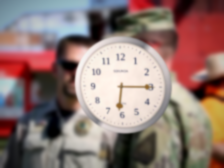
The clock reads 6h15
